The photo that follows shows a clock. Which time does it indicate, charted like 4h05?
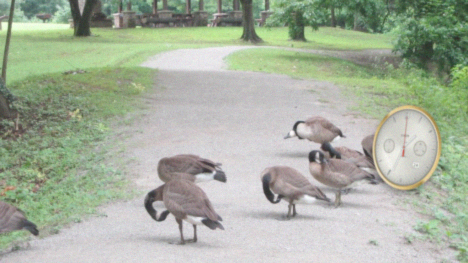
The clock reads 1h34
